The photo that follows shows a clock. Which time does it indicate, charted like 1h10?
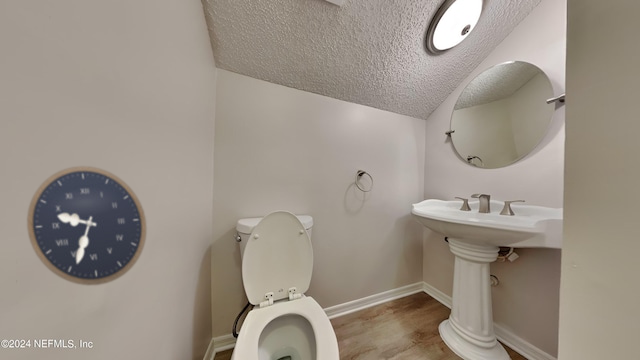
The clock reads 9h34
